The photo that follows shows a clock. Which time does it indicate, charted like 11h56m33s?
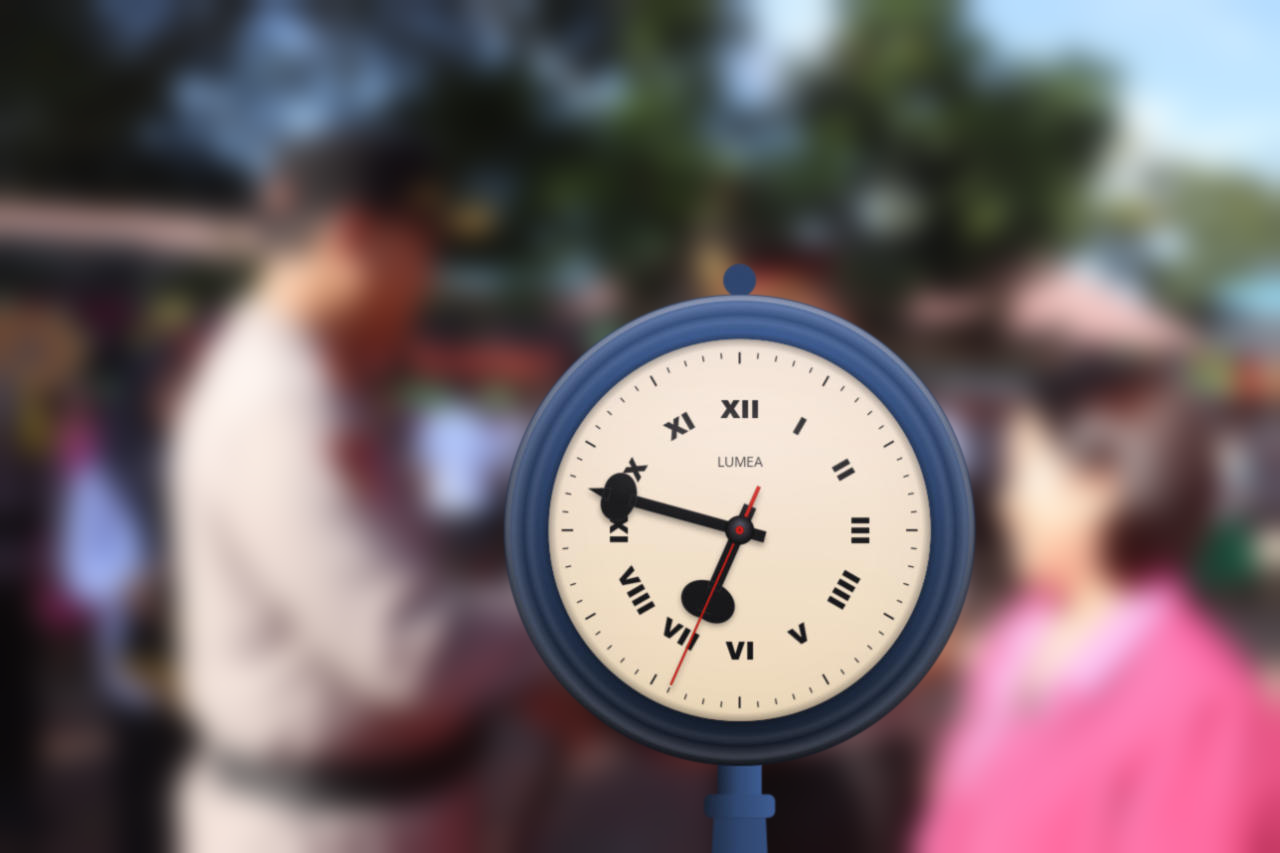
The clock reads 6h47m34s
